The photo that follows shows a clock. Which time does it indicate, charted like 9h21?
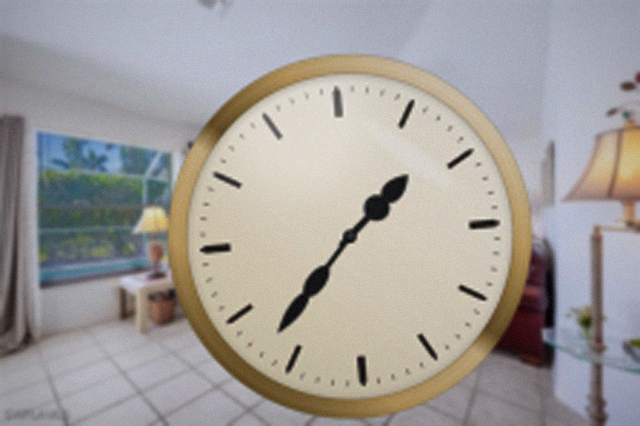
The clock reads 1h37
